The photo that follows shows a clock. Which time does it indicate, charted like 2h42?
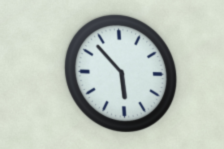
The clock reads 5h53
